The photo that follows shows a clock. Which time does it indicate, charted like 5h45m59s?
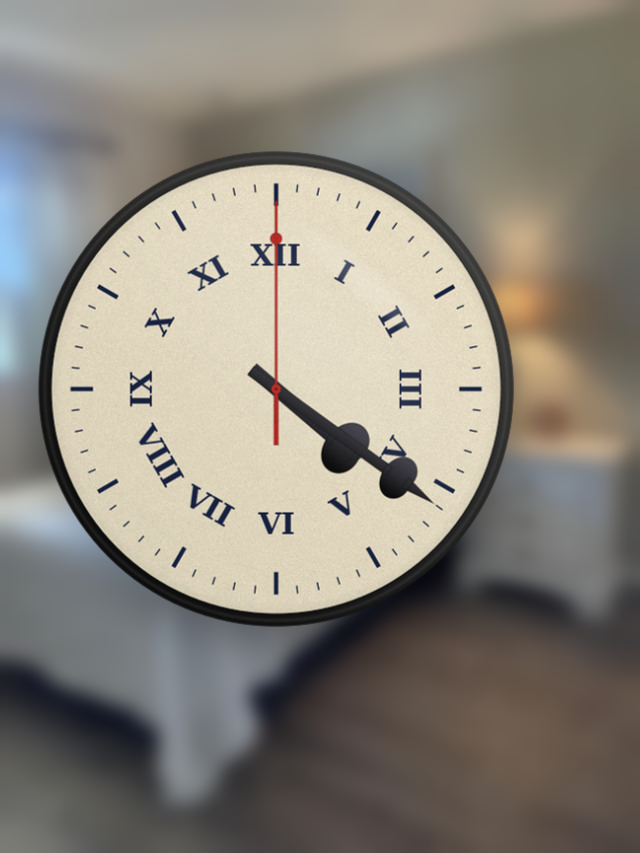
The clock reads 4h21m00s
